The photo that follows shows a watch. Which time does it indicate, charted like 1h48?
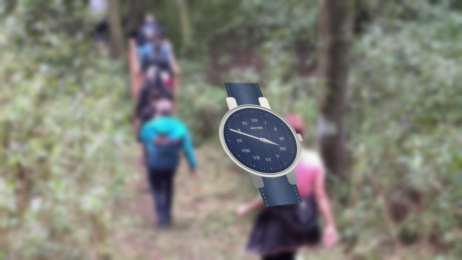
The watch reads 3h49
